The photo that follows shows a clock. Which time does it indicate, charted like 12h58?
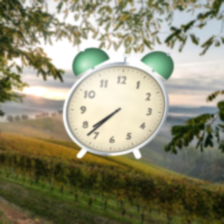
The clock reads 7h37
